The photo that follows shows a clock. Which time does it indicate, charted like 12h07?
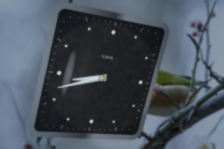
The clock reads 8h42
